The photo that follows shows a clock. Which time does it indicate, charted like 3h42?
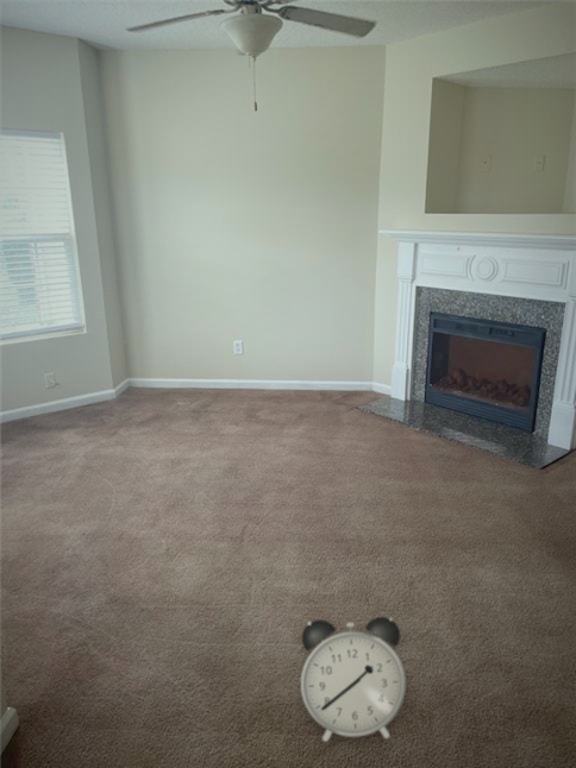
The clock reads 1h39
